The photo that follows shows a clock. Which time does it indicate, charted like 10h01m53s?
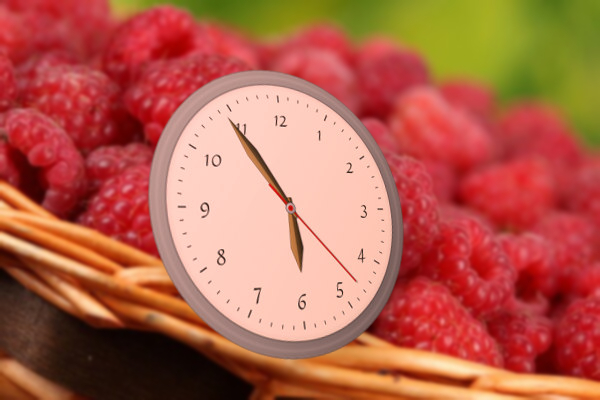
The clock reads 5h54m23s
